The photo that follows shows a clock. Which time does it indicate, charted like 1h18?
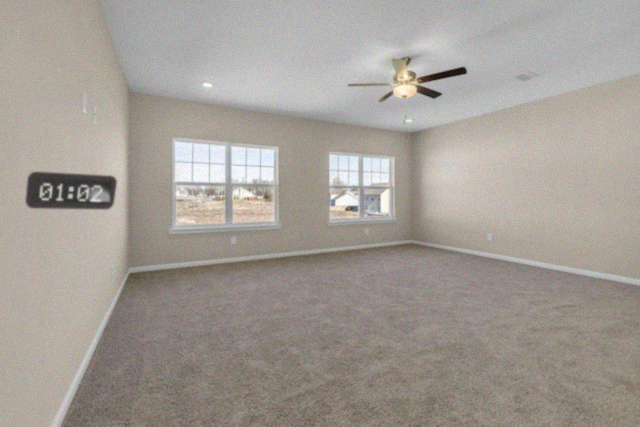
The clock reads 1h02
